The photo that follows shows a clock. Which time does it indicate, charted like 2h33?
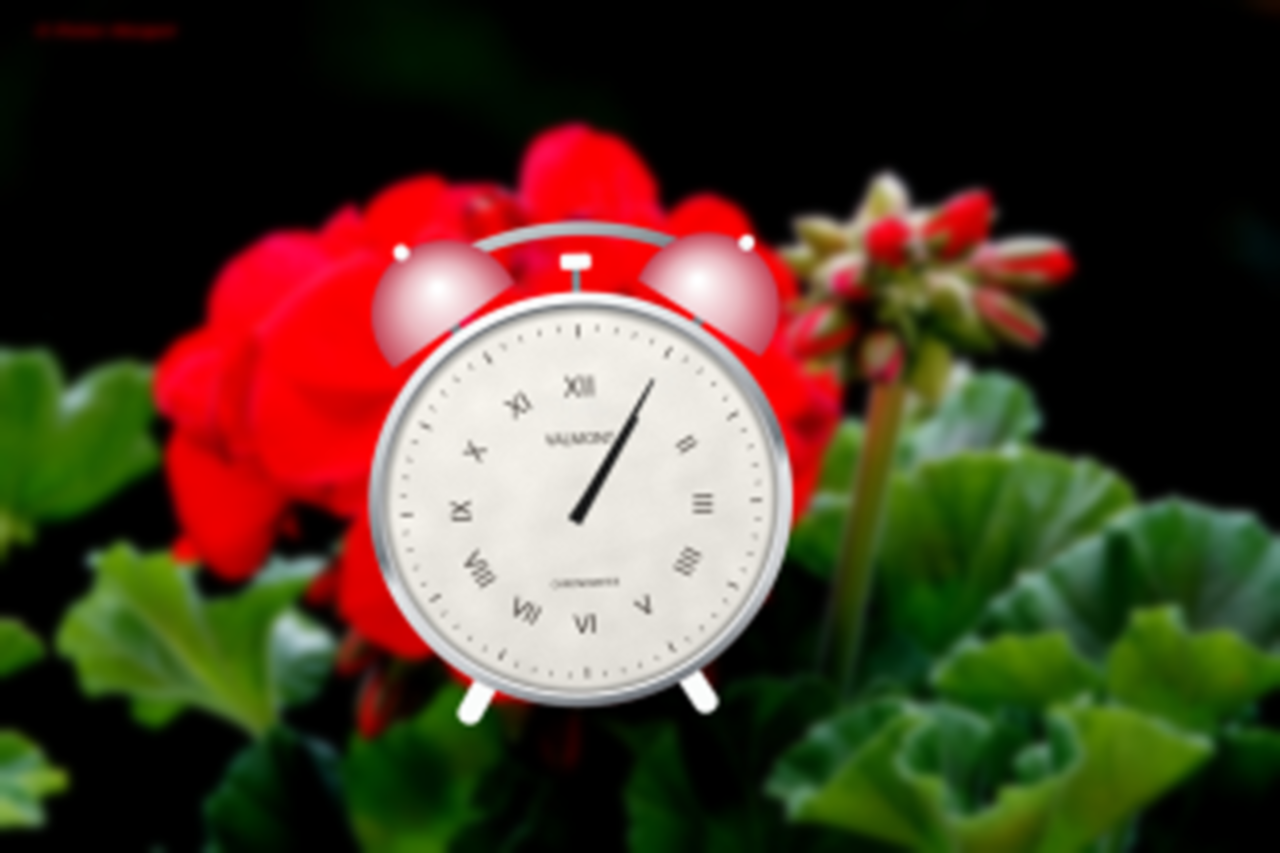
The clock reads 1h05
